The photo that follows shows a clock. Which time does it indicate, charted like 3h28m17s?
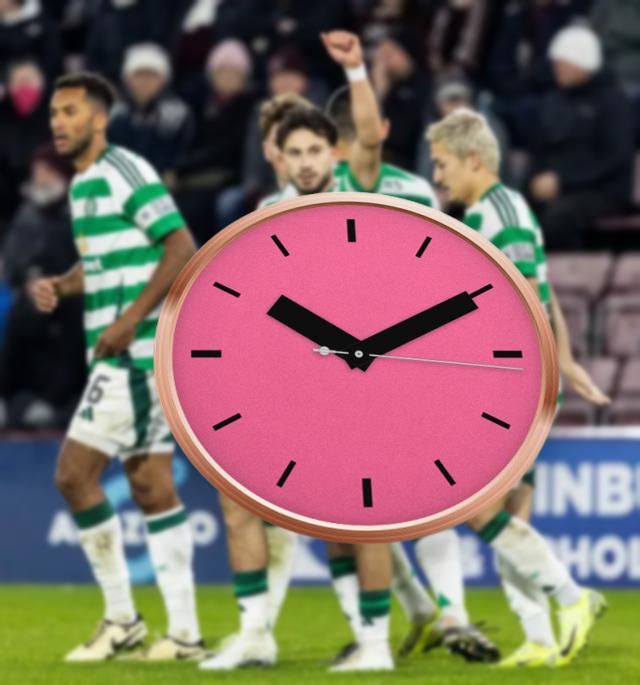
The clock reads 10h10m16s
